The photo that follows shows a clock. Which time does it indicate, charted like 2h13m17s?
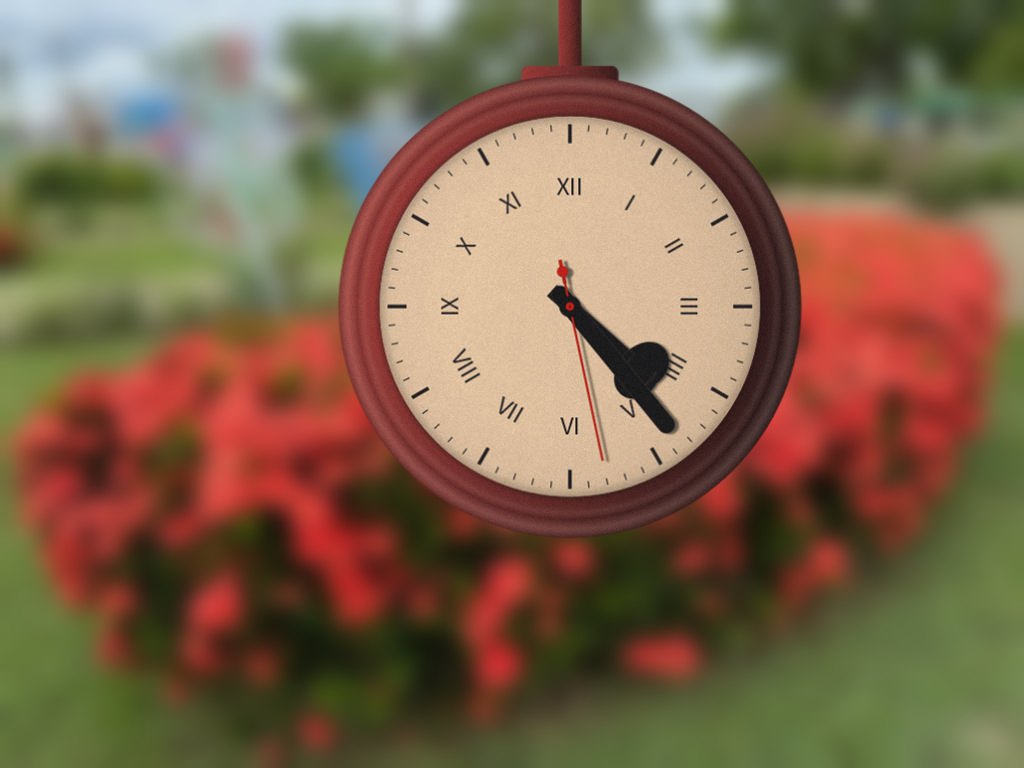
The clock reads 4h23m28s
